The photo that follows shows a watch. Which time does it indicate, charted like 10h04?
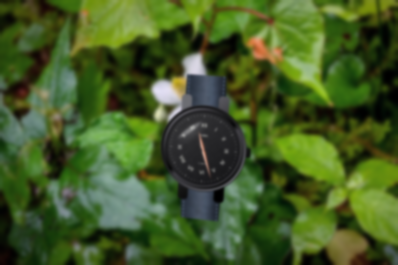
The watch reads 11h27
